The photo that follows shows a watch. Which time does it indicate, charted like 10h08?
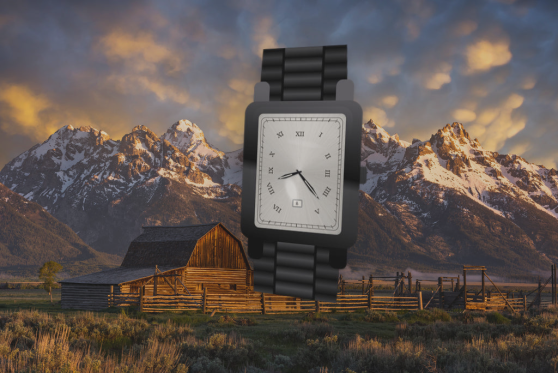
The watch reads 8h23
